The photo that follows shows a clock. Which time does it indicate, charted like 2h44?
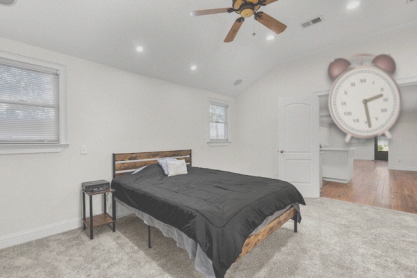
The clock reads 2h29
